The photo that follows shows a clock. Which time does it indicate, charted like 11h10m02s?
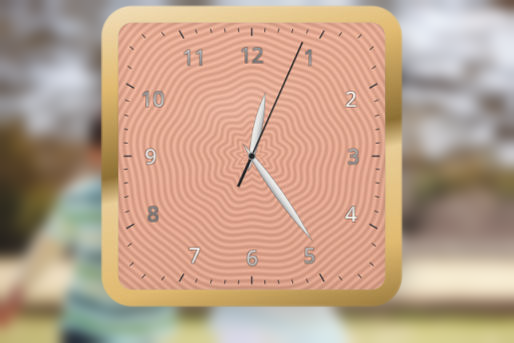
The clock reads 12h24m04s
